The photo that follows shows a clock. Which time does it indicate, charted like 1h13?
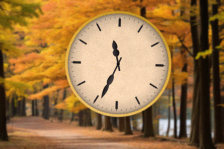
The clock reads 11h34
